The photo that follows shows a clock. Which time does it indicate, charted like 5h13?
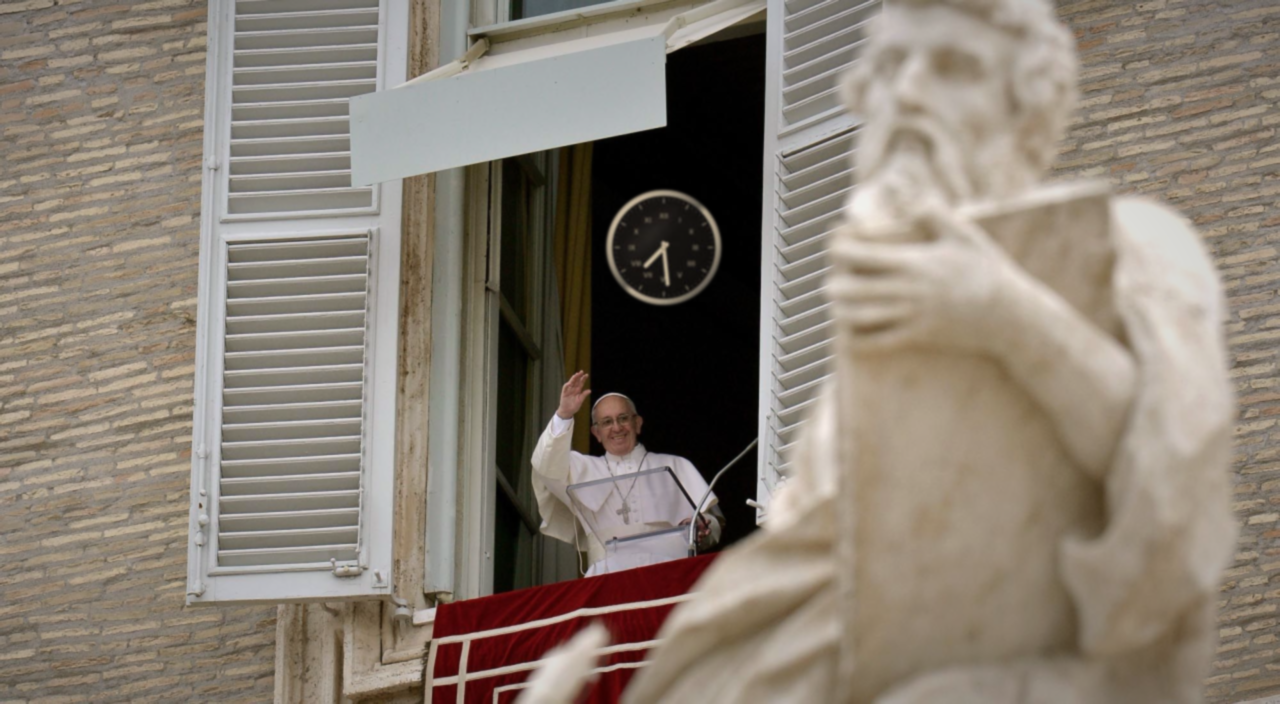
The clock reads 7h29
